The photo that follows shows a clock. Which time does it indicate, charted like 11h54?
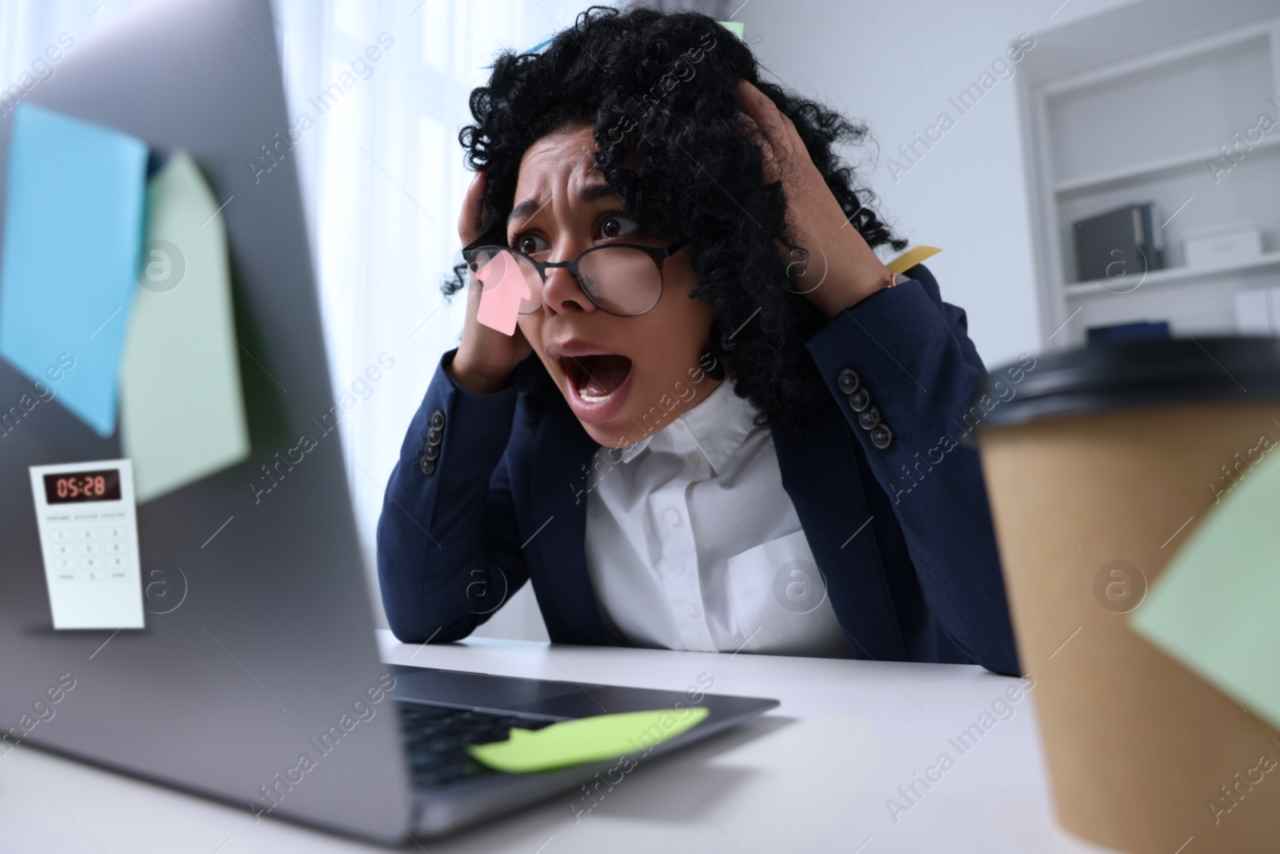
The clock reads 5h28
